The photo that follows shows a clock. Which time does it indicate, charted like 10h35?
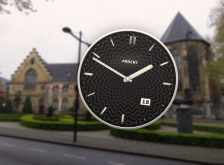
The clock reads 1h49
